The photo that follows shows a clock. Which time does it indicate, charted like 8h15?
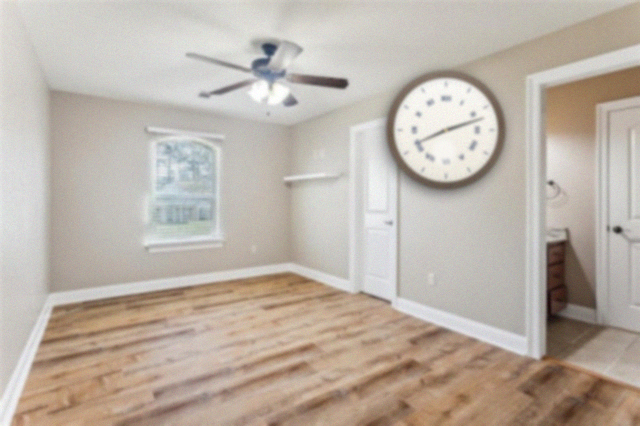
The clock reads 8h12
